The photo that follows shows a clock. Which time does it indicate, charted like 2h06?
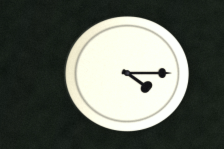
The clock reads 4h15
